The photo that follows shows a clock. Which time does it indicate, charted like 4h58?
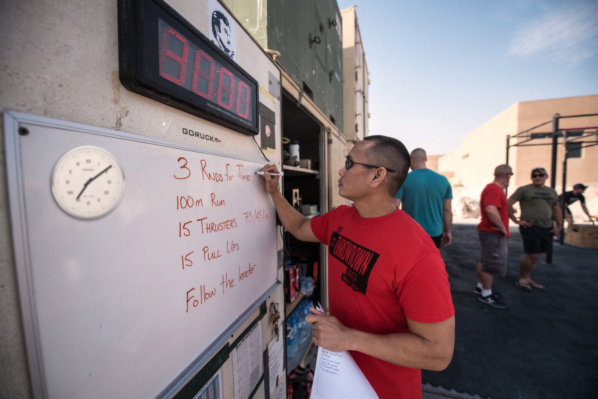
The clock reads 7h09
